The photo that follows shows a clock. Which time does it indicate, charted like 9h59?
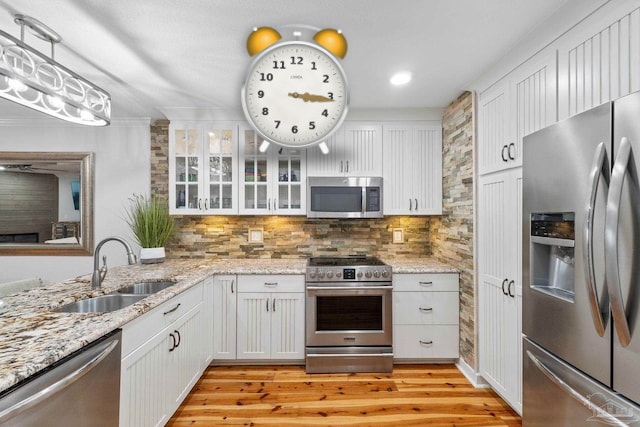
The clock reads 3h16
